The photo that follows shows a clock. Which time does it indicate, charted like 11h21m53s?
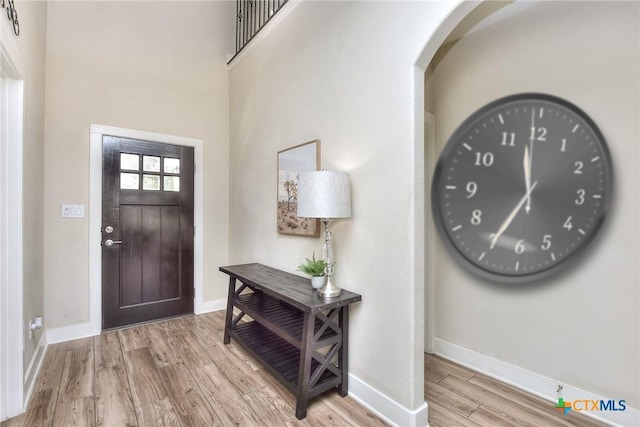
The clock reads 11h34m59s
